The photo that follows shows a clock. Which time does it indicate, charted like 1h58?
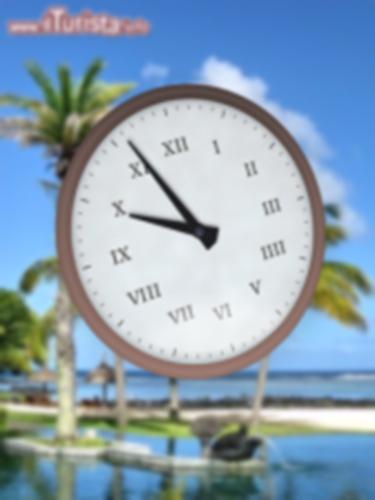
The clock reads 9h56
